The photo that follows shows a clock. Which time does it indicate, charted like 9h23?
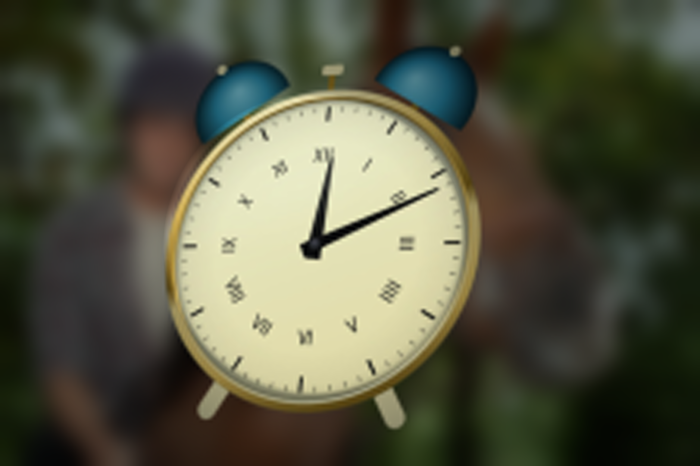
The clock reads 12h11
